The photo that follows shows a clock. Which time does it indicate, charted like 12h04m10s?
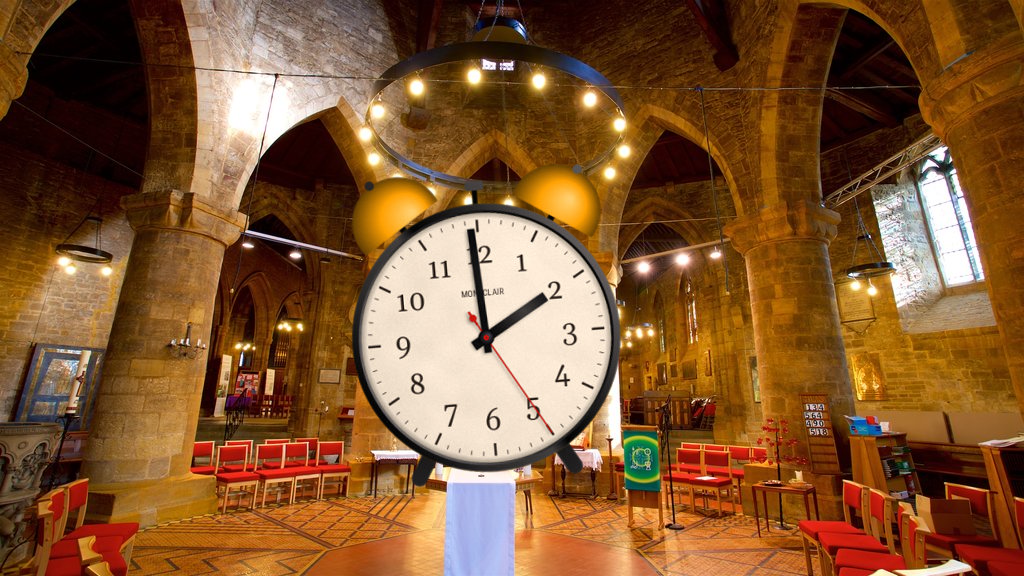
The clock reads 1h59m25s
